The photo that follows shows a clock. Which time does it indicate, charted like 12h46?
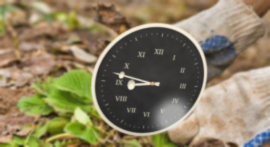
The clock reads 8h47
